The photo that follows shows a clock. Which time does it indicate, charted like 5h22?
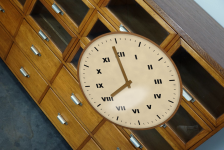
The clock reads 7h59
